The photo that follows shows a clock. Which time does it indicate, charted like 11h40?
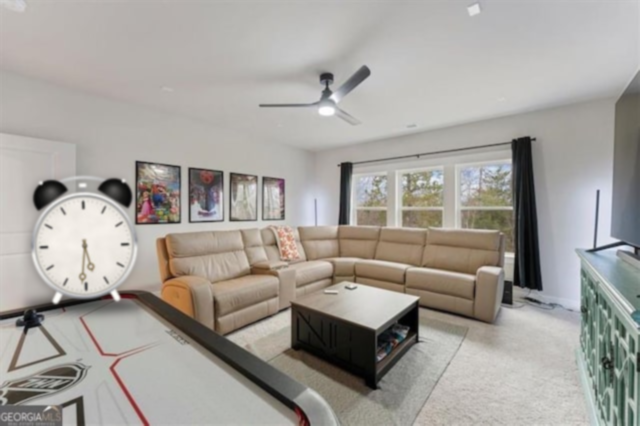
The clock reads 5h31
